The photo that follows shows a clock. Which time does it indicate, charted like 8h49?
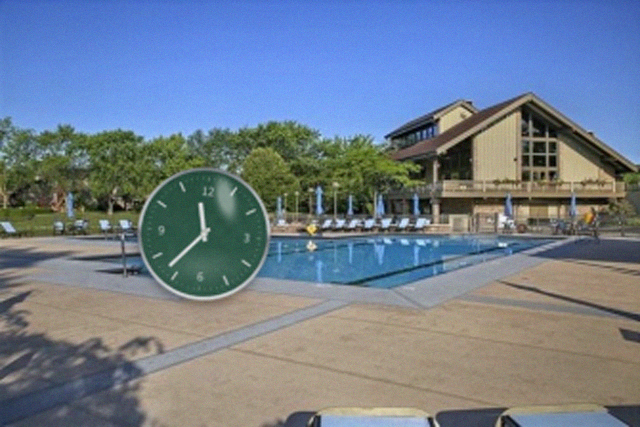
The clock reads 11h37
